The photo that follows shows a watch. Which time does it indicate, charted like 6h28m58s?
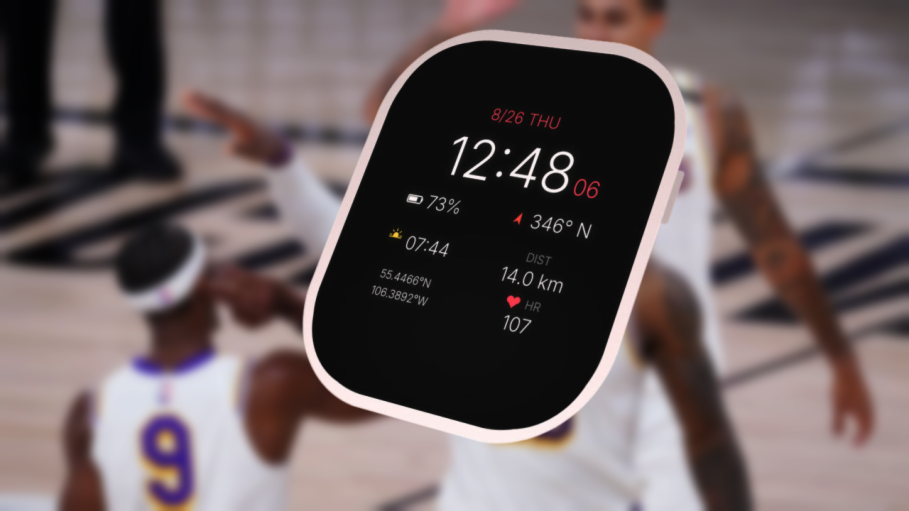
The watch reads 12h48m06s
